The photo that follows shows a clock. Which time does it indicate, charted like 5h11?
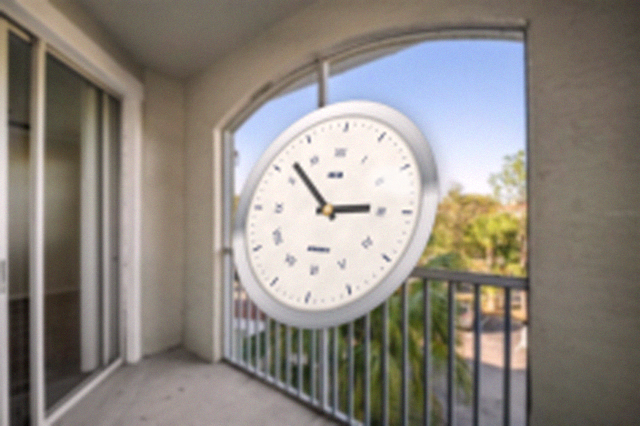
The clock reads 2h52
